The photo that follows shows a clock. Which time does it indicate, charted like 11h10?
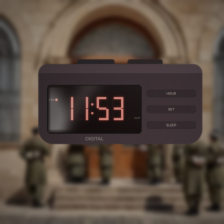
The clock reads 11h53
